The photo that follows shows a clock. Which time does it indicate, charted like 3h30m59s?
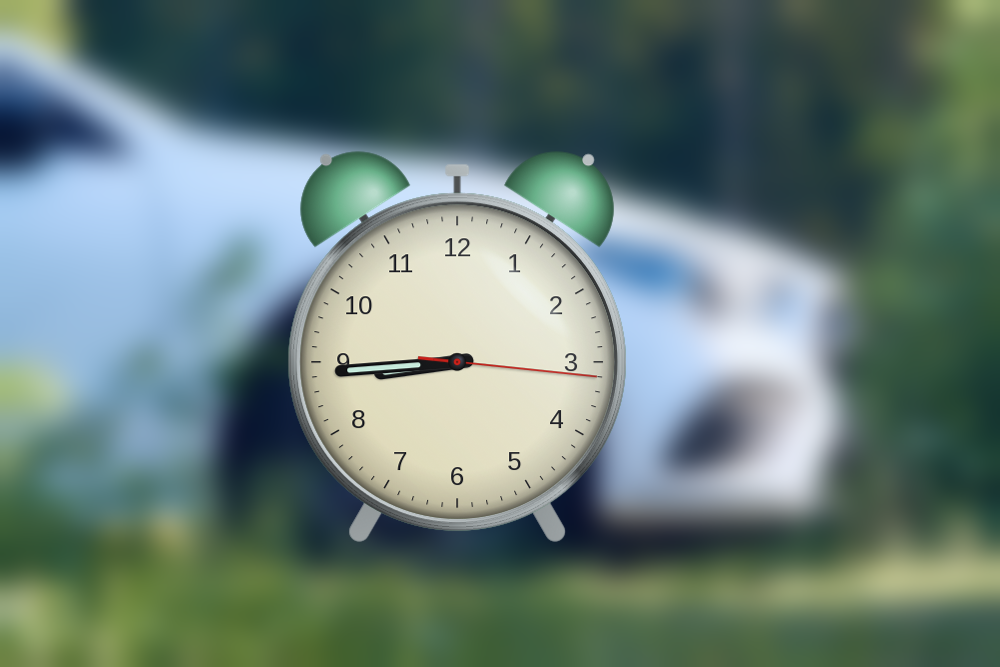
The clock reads 8h44m16s
